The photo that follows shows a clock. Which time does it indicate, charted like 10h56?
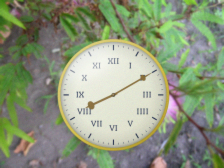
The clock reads 8h10
